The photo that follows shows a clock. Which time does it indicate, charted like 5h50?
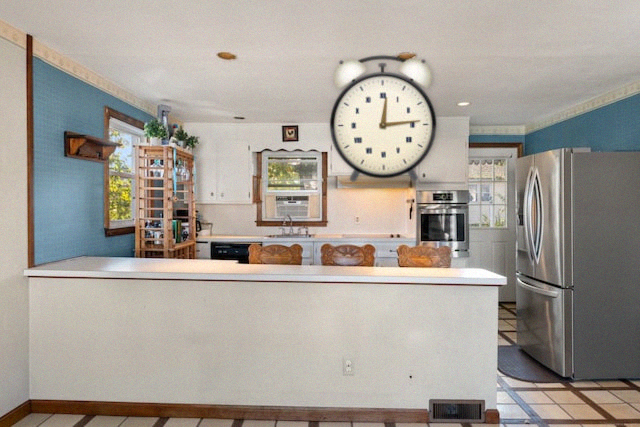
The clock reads 12h14
